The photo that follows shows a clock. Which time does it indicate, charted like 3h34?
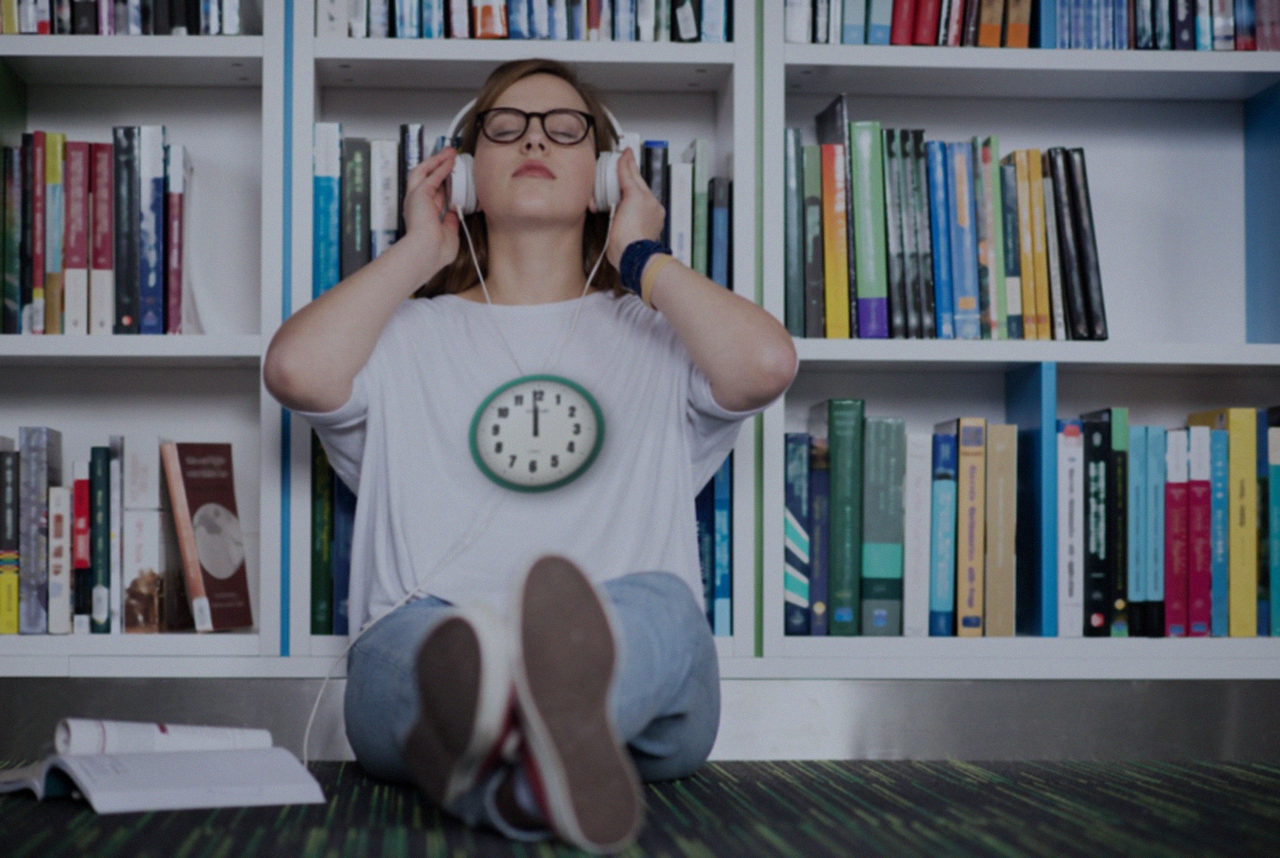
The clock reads 11h59
